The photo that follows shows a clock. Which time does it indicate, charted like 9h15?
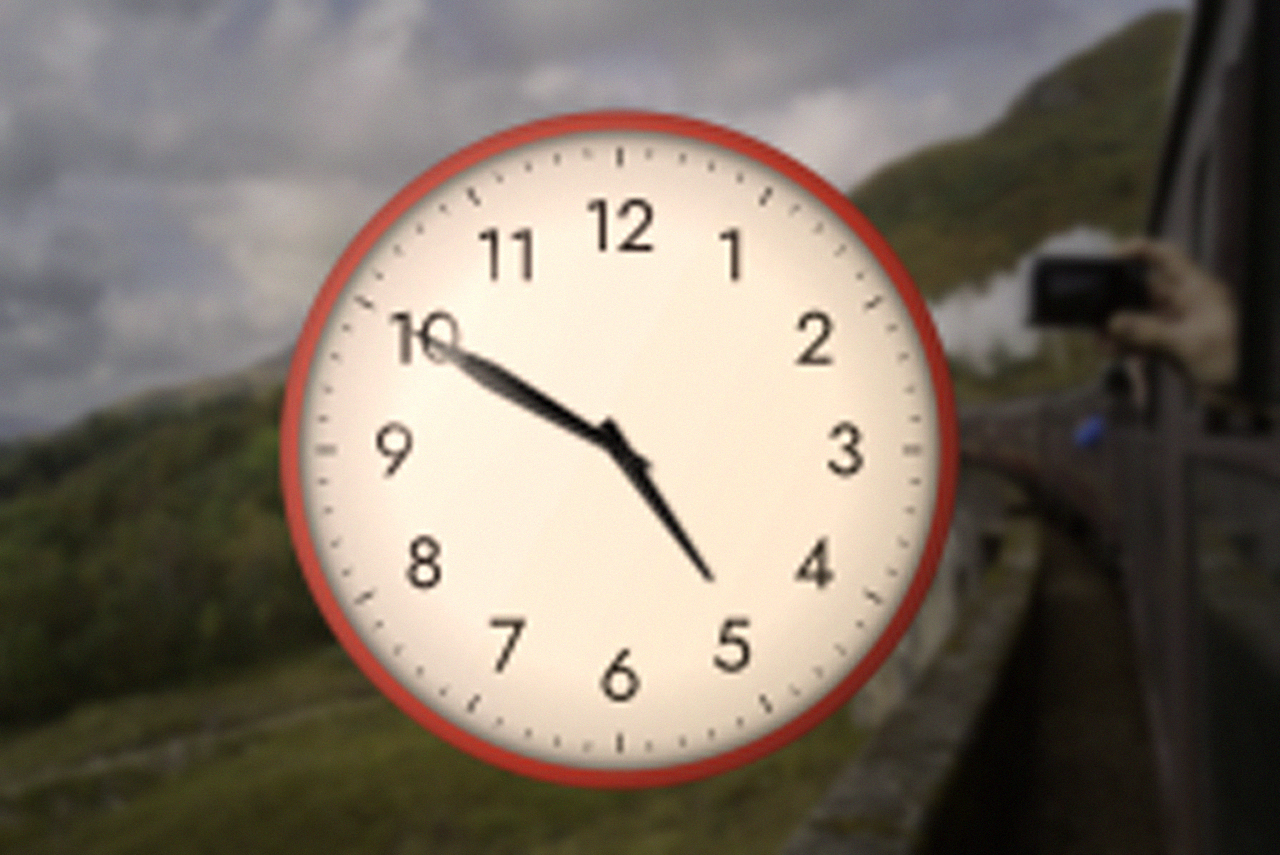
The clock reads 4h50
